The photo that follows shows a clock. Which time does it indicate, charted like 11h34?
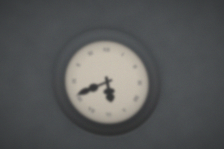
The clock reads 5h41
